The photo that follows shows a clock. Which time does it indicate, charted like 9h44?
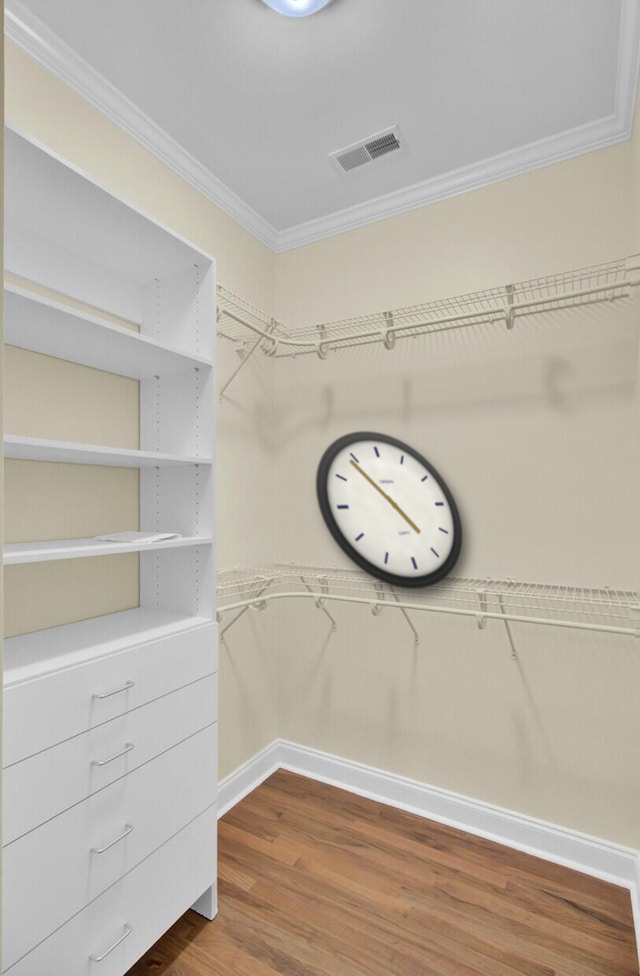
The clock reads 4h54
